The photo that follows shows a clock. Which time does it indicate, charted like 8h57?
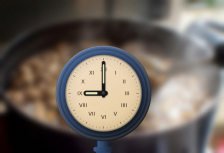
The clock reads 9h00
